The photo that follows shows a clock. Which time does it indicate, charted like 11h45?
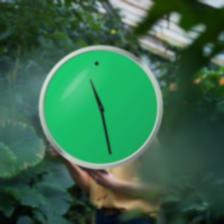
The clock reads 11h29
